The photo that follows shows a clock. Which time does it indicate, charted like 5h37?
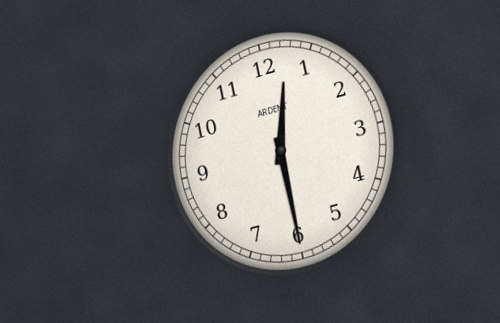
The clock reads 12h30
